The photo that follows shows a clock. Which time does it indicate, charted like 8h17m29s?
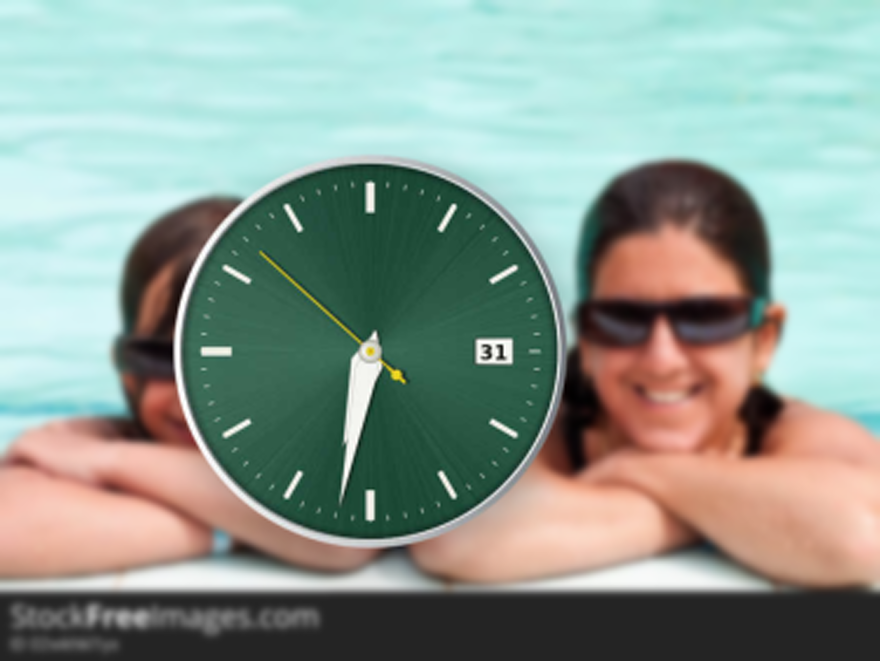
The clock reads 6h31m52s
